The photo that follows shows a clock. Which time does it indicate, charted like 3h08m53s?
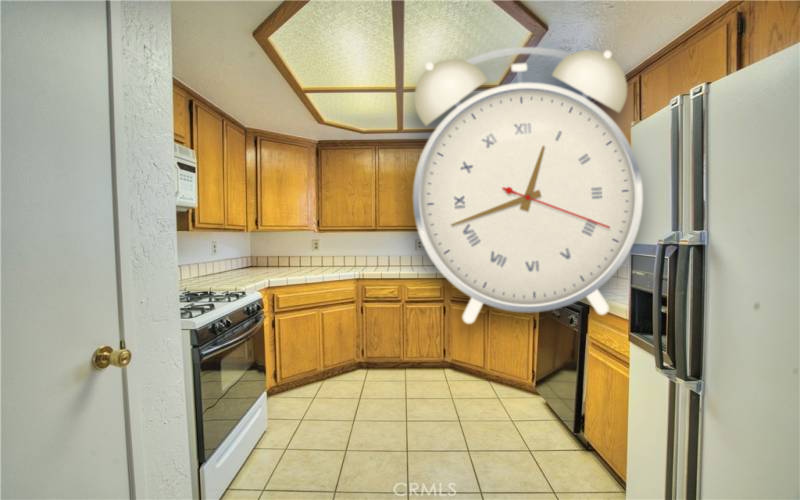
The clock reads 12h42m19s
